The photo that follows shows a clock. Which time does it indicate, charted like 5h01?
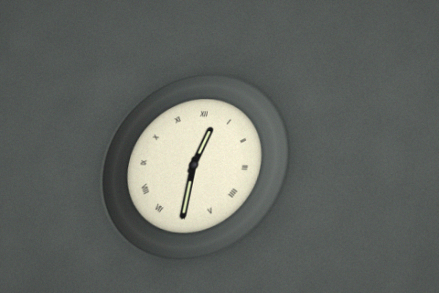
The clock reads 12h30
